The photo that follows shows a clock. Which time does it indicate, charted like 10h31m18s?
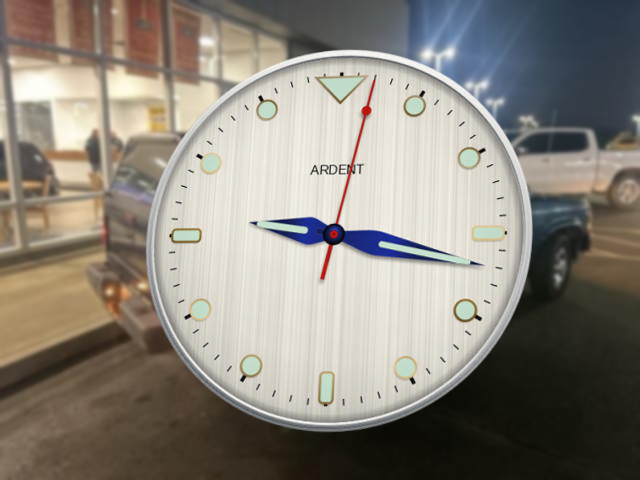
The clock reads 9h17m02s
